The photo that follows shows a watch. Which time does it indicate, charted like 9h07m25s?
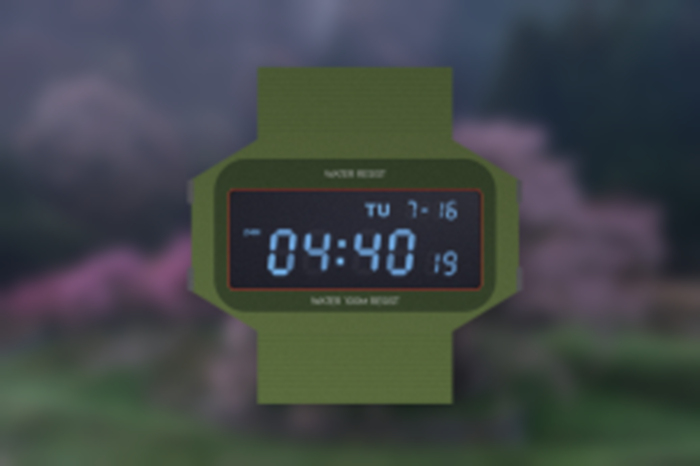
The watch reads 4h40m19s
